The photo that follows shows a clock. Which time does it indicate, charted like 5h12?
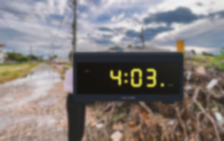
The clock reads 4h03
